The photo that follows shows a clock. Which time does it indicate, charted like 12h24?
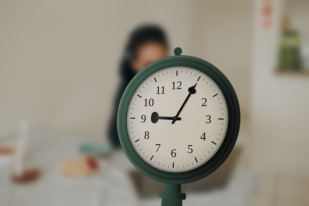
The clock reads 9h05
